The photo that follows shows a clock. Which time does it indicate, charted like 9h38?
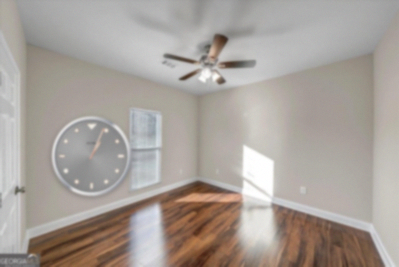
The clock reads 1h04
